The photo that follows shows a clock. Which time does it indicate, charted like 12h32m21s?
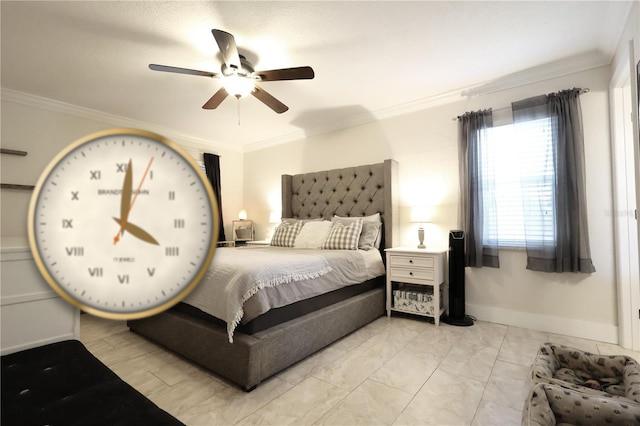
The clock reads 4h01m04s
